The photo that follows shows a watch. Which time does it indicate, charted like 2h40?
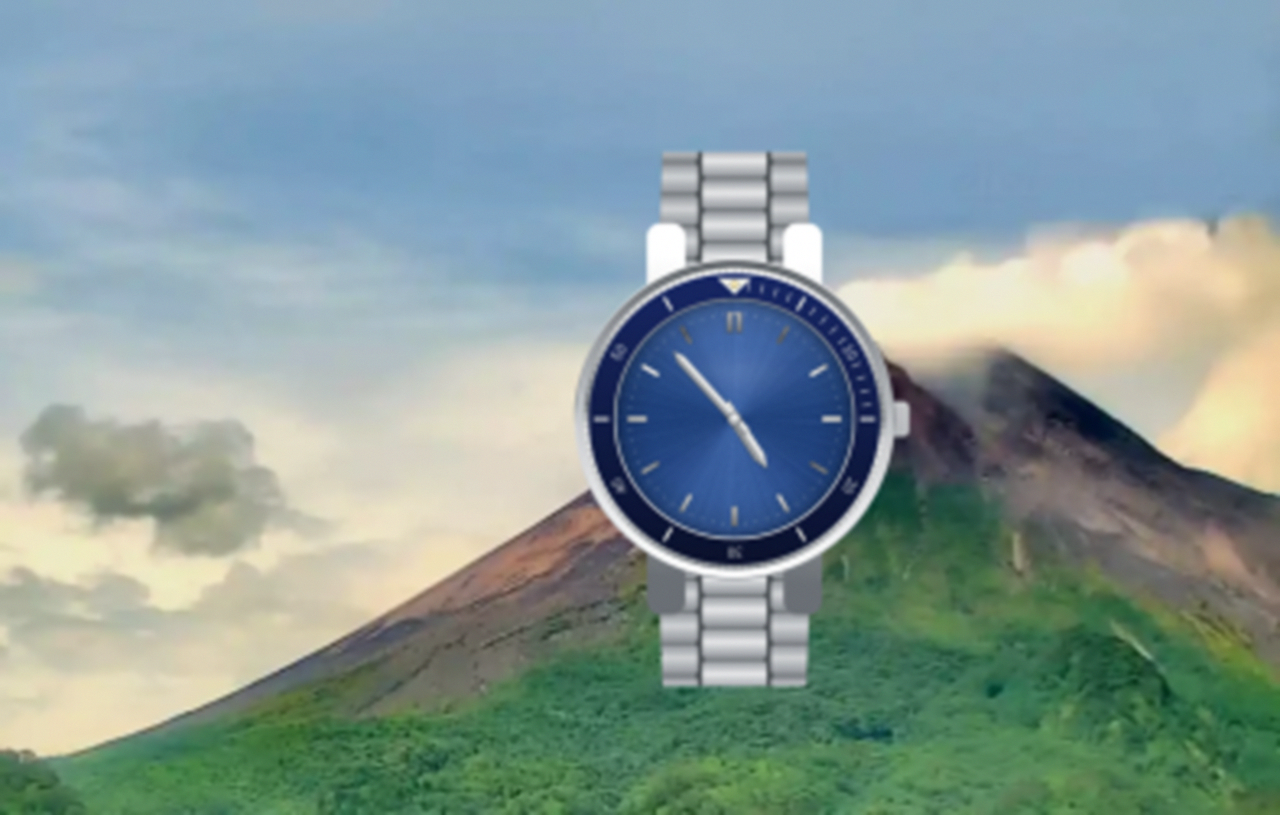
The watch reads 4h53
